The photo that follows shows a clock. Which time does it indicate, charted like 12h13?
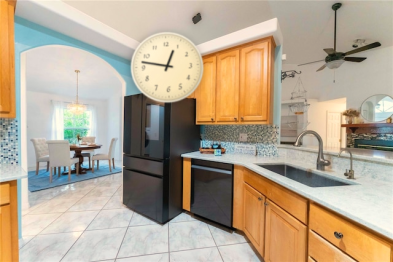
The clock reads 12h47
